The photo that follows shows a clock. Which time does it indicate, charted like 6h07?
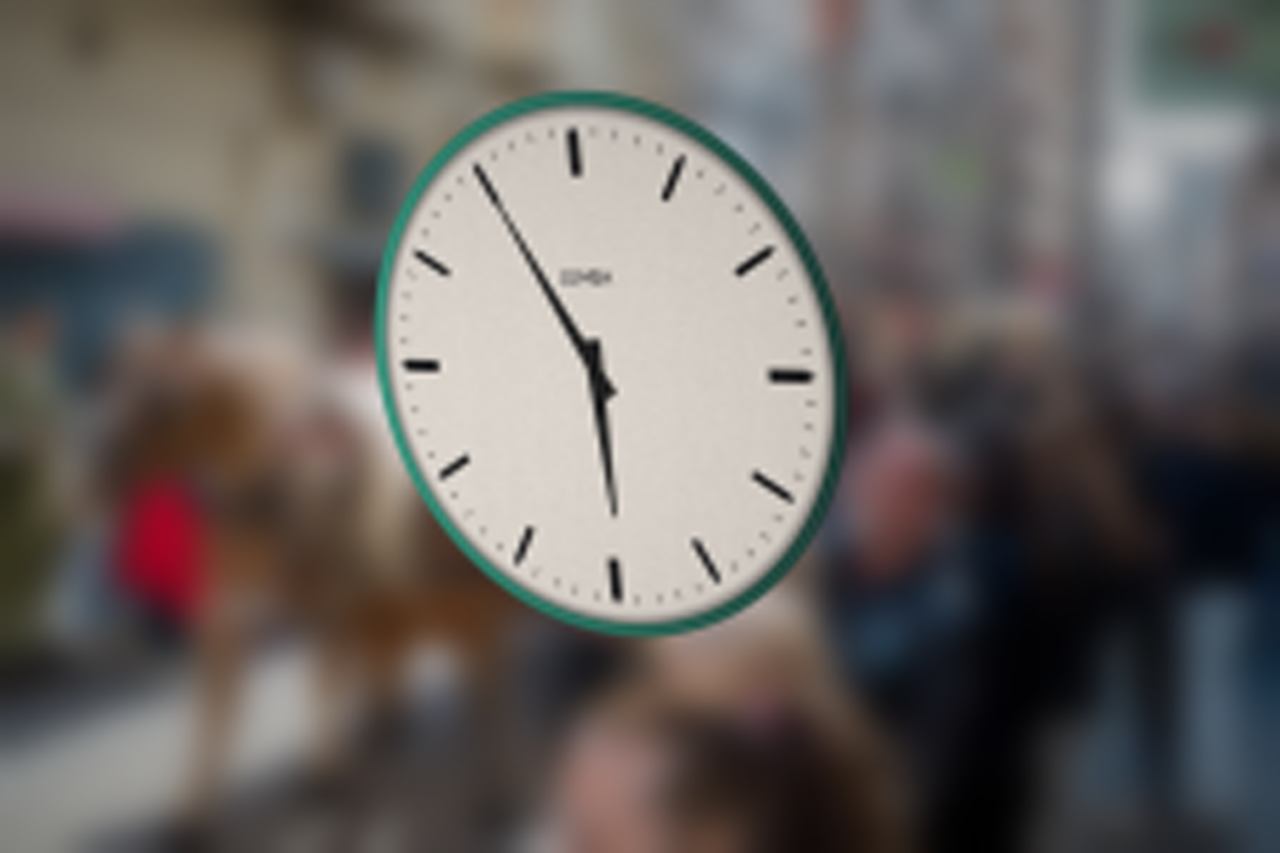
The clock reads 5h55
